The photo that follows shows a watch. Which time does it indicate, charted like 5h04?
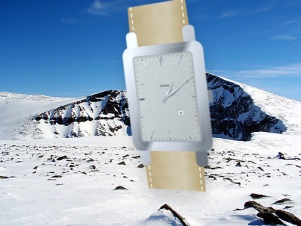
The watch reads 1h10
